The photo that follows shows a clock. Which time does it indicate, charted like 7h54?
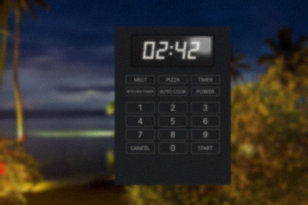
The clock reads 2h42
